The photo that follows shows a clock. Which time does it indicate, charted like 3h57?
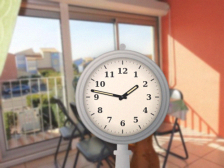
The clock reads 1h47
